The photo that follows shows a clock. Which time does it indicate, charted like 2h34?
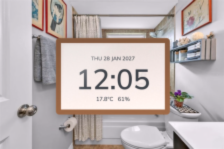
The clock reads 12h05
